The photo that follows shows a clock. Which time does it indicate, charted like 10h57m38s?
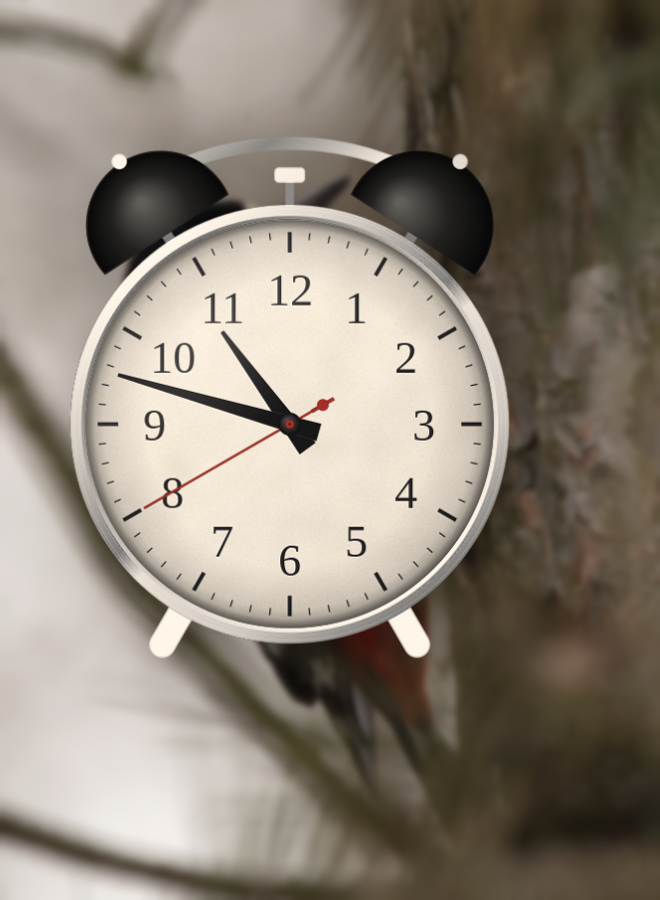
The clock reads 10h47m40s
